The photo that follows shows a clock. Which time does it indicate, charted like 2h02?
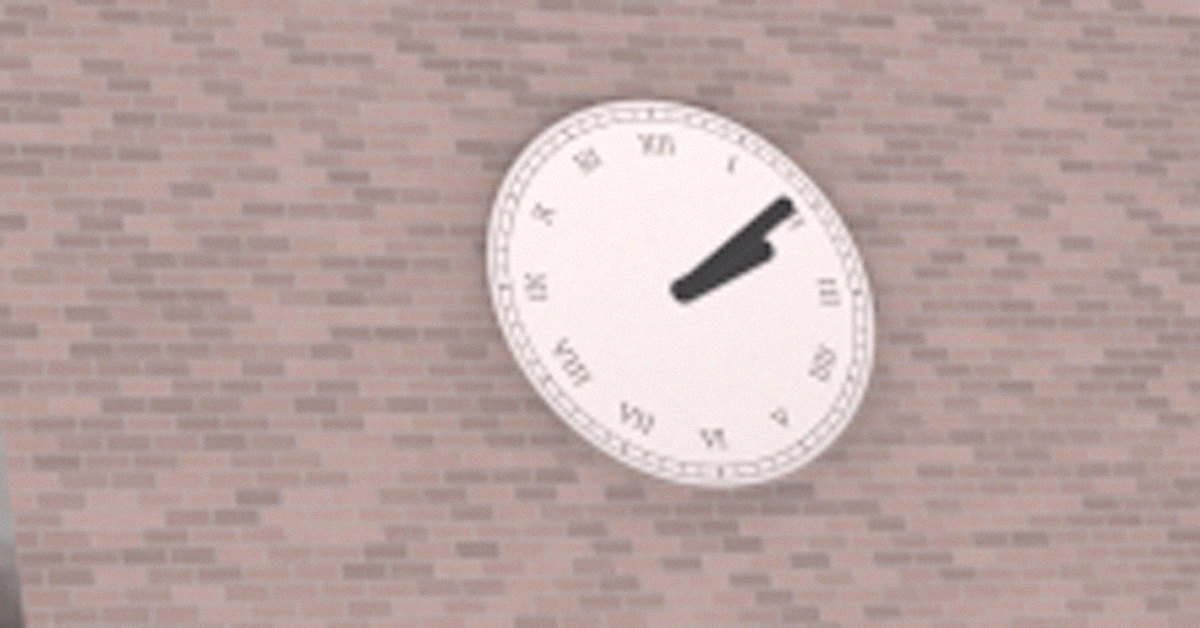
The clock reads 2h09
